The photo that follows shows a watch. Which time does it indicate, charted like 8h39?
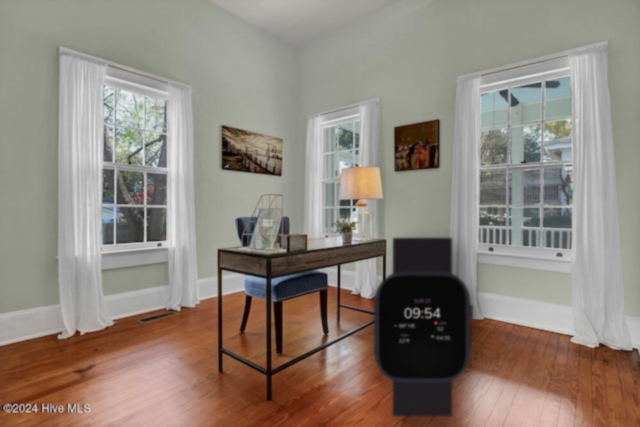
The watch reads 9h54
